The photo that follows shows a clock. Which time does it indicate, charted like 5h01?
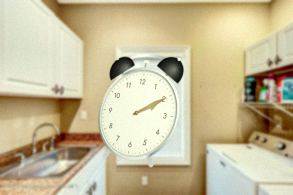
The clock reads 2h10
